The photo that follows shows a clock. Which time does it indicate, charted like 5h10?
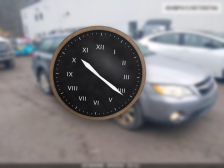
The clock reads 10h21
